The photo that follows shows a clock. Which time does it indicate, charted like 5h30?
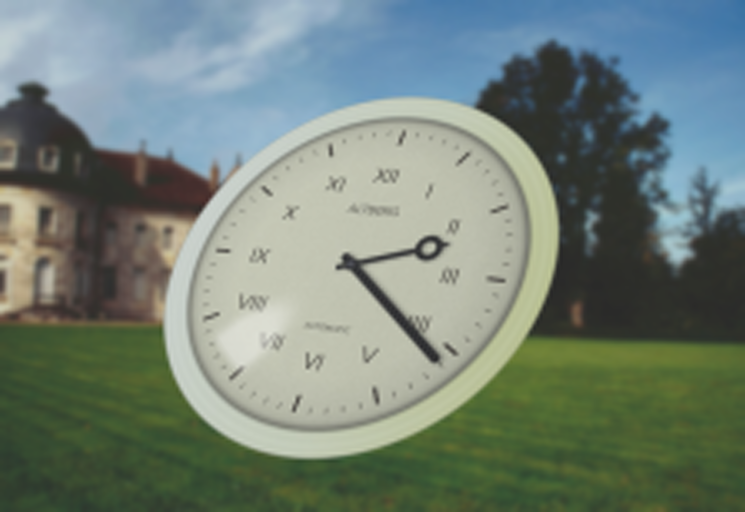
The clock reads 2h21
